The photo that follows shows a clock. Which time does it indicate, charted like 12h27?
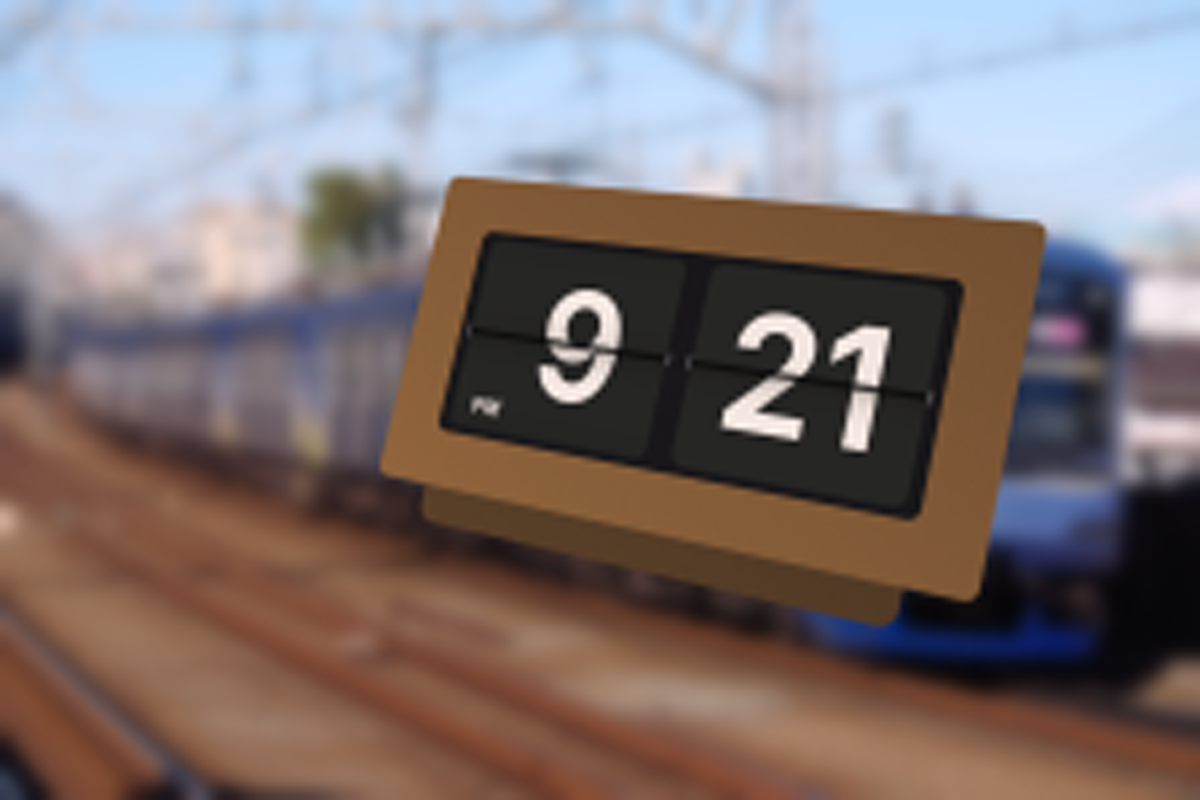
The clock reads 9h21
